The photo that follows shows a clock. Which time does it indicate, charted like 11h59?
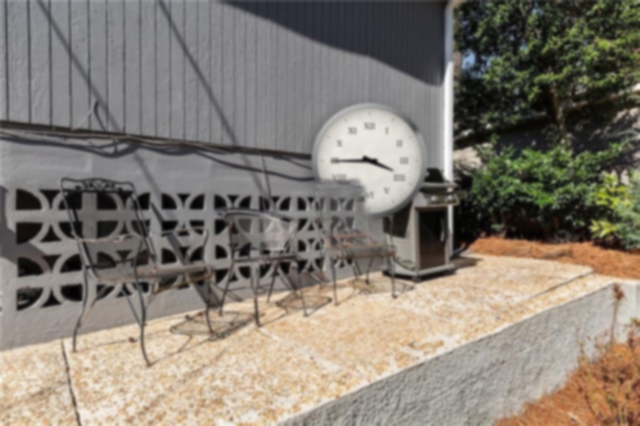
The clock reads 3h45
